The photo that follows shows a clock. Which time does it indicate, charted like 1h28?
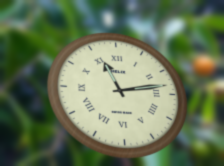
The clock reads 11h13
